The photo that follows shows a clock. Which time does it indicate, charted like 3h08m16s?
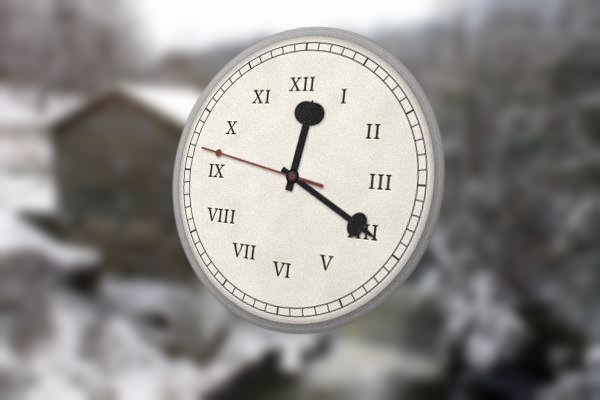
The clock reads 12h19m47s
